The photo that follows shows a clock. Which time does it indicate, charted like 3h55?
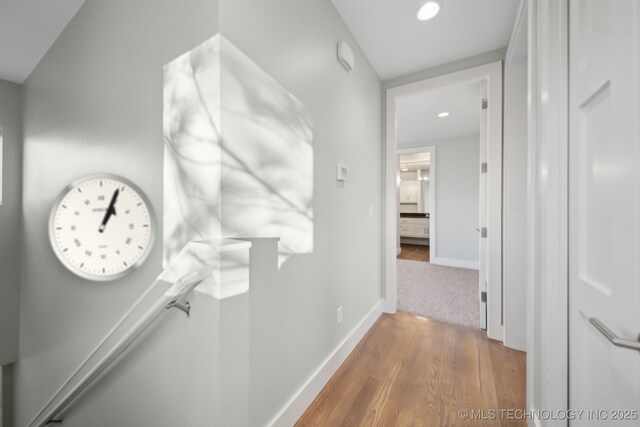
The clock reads 1h04
